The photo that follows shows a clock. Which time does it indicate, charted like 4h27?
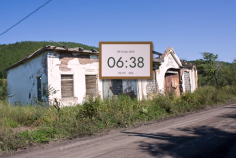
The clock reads 6h38
